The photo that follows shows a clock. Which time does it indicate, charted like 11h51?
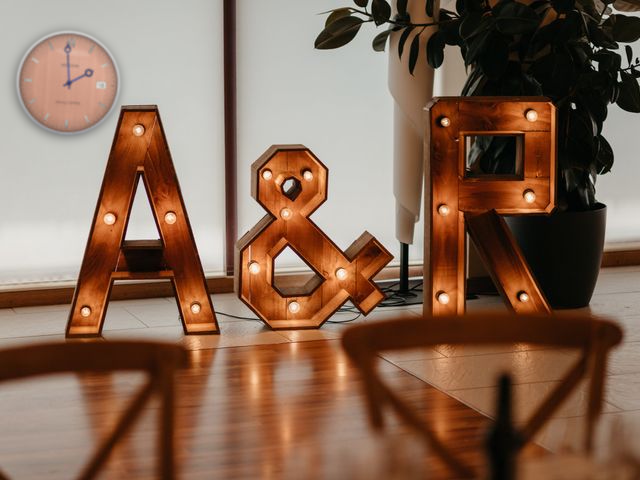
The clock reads 1h59
